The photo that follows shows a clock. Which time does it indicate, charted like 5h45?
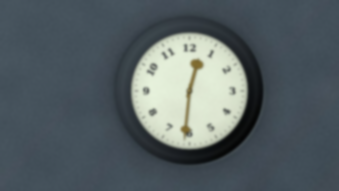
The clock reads 12h31
